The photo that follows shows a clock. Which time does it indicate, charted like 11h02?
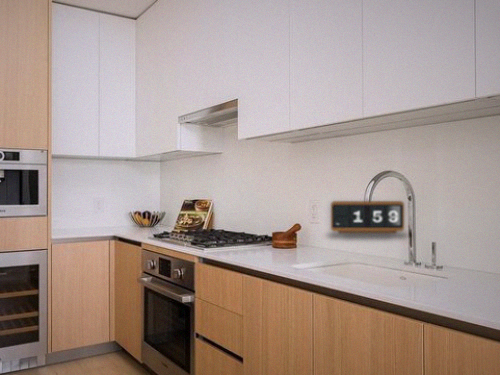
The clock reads 1h59
